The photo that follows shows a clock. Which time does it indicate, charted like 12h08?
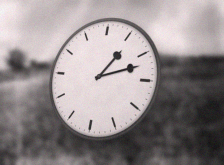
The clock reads 1h12
